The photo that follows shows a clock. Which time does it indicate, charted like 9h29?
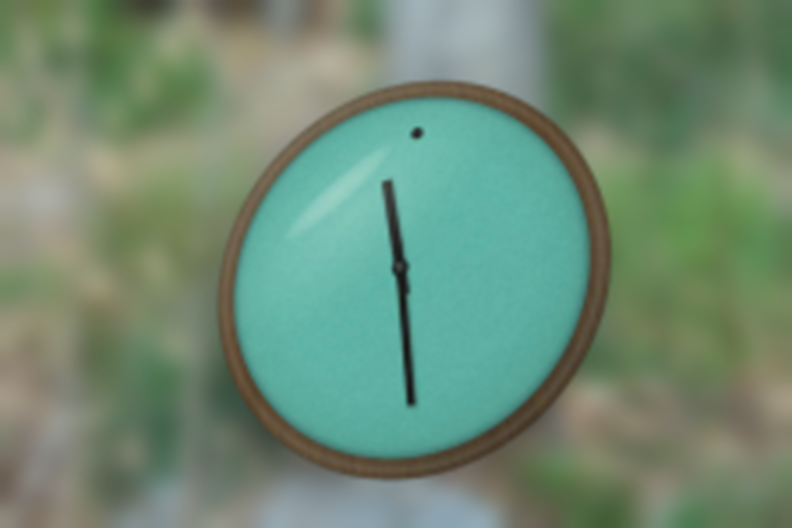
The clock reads 11h28
